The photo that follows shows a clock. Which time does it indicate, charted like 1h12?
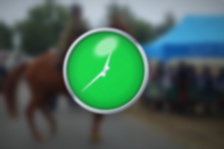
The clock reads 12h38
